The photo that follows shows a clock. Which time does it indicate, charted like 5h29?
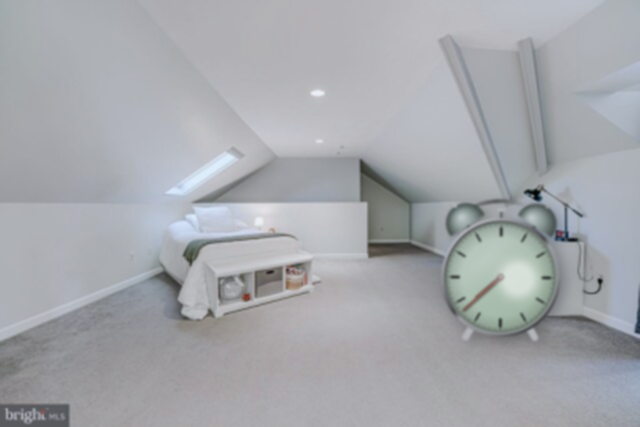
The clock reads 7h38
